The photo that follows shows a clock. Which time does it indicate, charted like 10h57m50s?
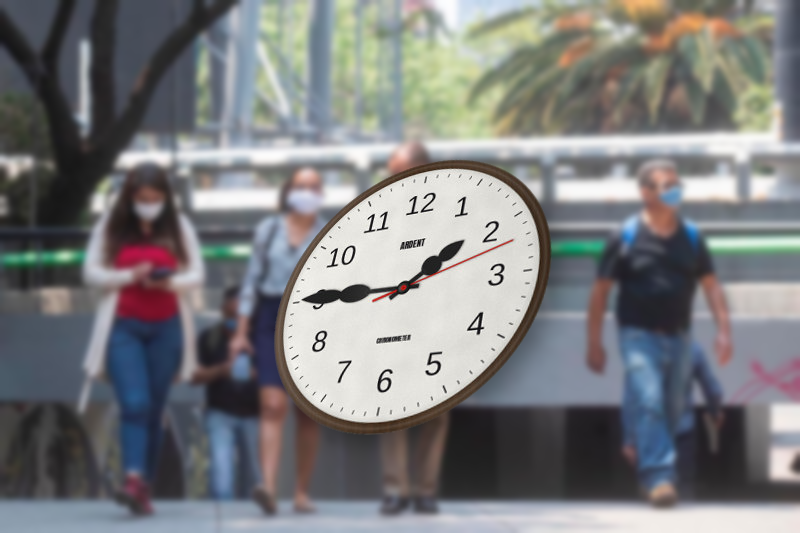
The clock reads 1h45m12s
